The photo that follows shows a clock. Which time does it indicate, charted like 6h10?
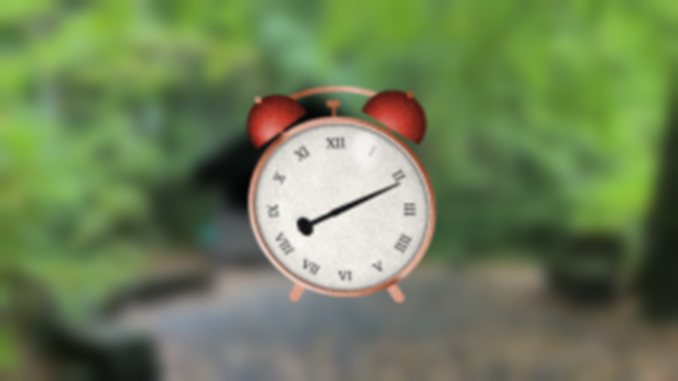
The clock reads 8h11
